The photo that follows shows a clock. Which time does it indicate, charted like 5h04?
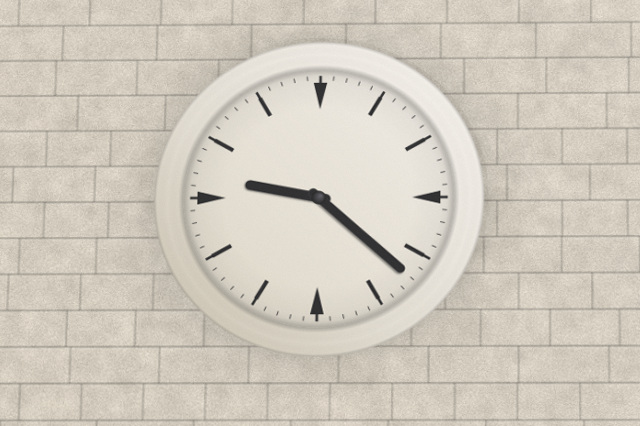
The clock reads 9h22
